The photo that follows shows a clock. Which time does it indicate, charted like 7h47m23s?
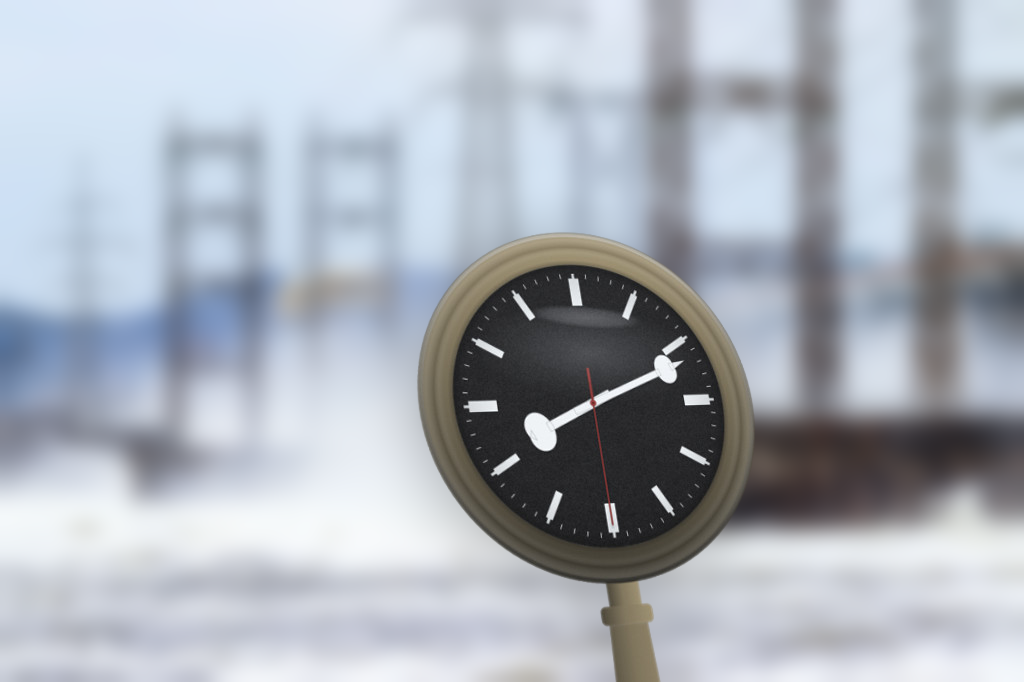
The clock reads 8h11m30s
